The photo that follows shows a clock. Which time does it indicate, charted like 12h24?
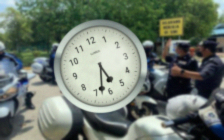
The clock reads 5h33
